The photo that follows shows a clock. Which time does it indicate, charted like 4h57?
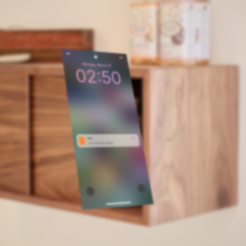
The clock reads 2h50
